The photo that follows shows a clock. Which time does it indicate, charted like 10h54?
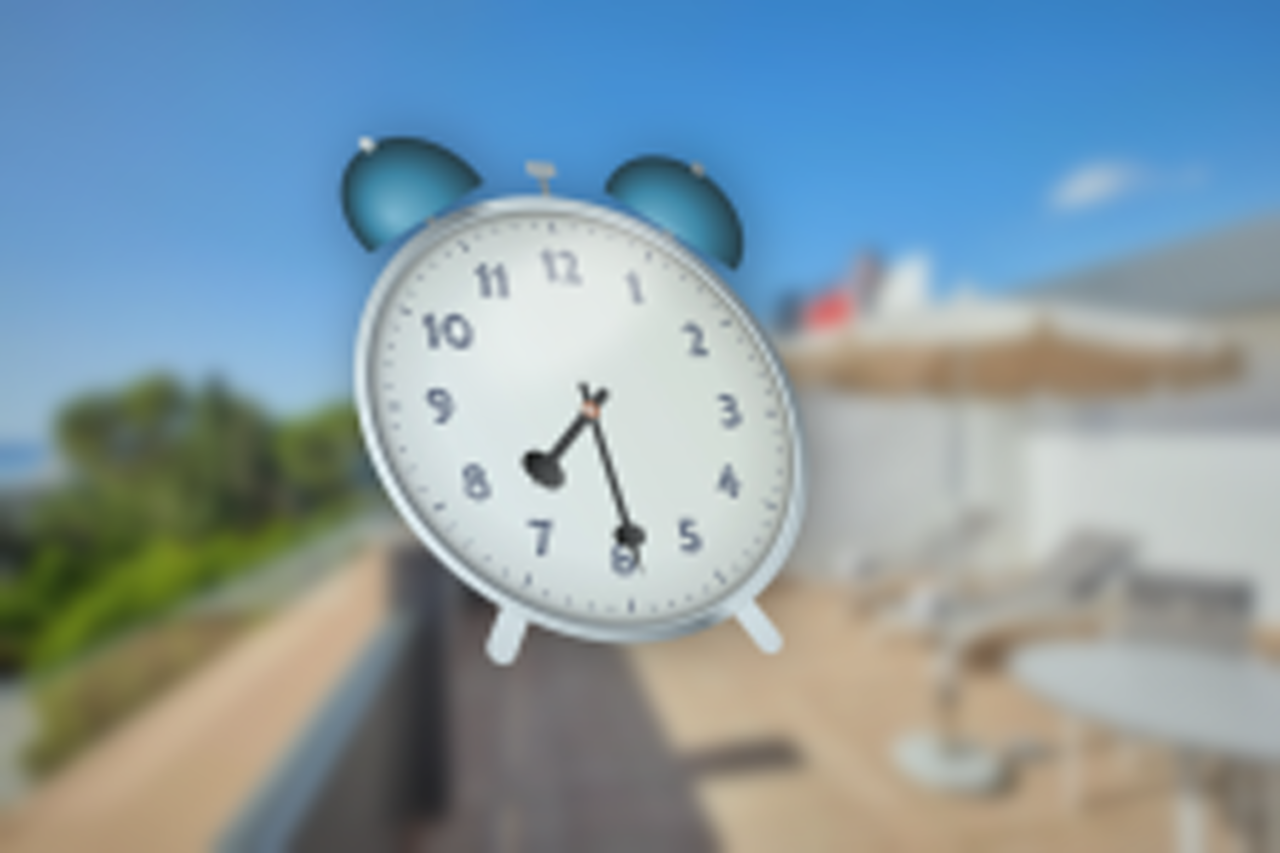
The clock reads 7h29
